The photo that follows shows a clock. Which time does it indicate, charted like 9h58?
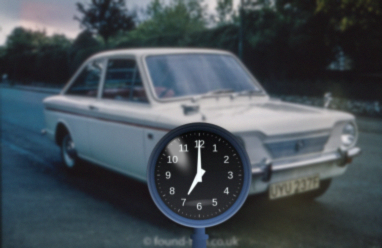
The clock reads 7h00
